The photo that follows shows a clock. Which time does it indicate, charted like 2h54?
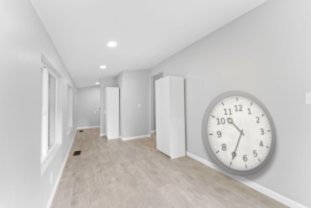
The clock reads 10h35
